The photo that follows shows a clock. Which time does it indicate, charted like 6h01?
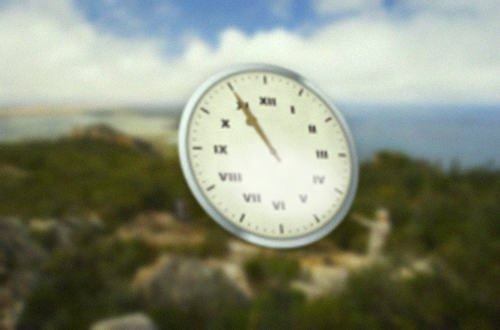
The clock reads 10h55
